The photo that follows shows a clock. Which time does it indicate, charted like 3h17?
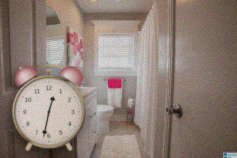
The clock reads 12h32
